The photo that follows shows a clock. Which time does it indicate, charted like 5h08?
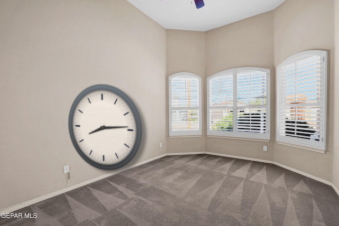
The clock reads 8h14
